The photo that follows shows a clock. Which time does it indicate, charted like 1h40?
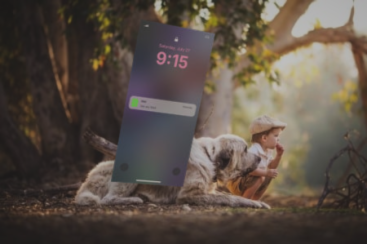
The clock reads 9h15
